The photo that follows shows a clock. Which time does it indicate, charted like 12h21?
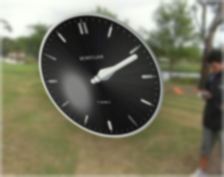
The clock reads 2h11
